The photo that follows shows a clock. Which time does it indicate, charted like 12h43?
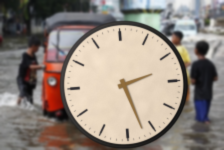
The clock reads 2h27
